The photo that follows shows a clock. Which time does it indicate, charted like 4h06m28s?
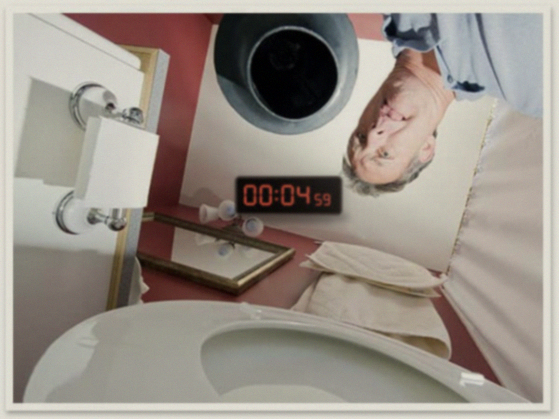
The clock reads 0h04m59s
